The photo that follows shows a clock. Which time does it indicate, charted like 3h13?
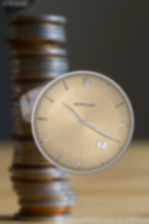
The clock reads 10h19
